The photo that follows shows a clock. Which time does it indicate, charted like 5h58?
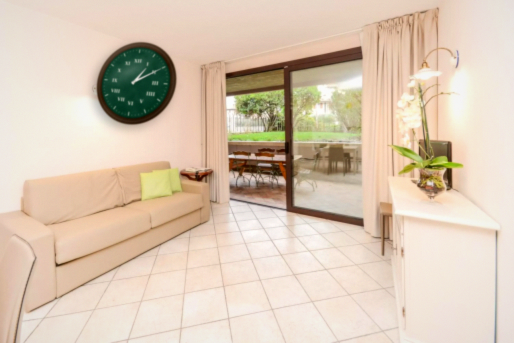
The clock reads 1h10
